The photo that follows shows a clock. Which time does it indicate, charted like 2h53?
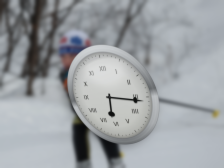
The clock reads 6h16
